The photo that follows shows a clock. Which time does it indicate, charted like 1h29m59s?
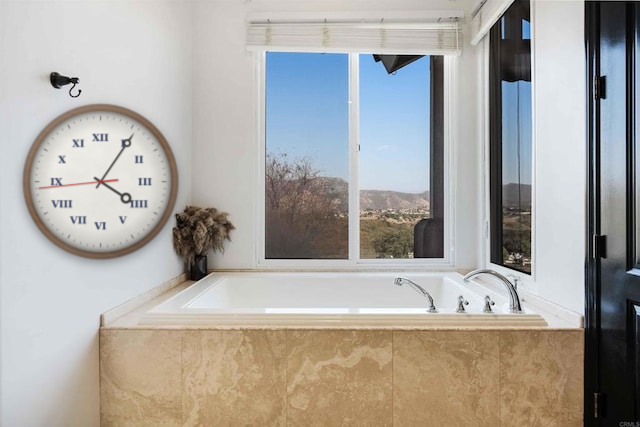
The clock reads 4h05m44s
